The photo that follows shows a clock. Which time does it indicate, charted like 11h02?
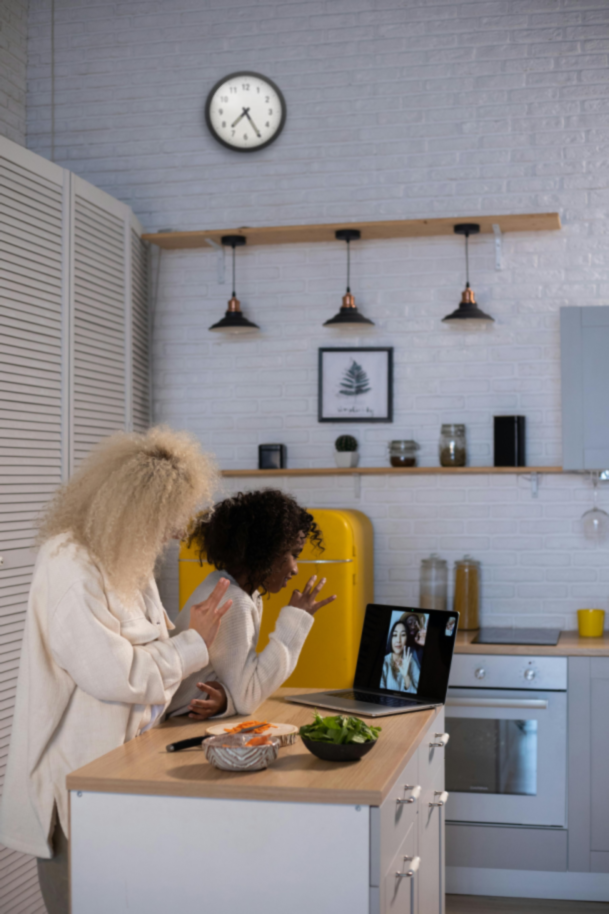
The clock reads 7h25
